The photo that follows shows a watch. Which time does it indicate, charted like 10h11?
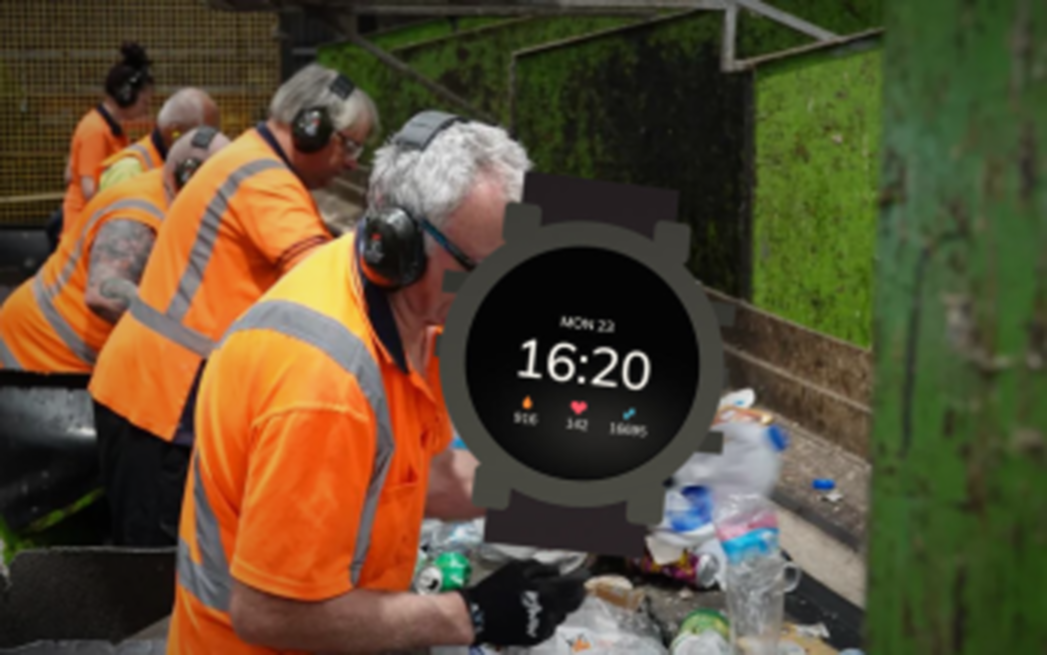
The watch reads 16h20
